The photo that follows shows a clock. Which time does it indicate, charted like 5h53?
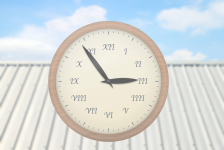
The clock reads 2h54
